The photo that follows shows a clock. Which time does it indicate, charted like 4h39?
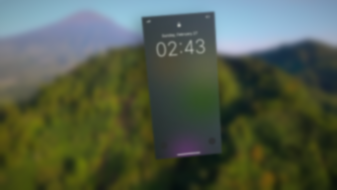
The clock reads 2h43
